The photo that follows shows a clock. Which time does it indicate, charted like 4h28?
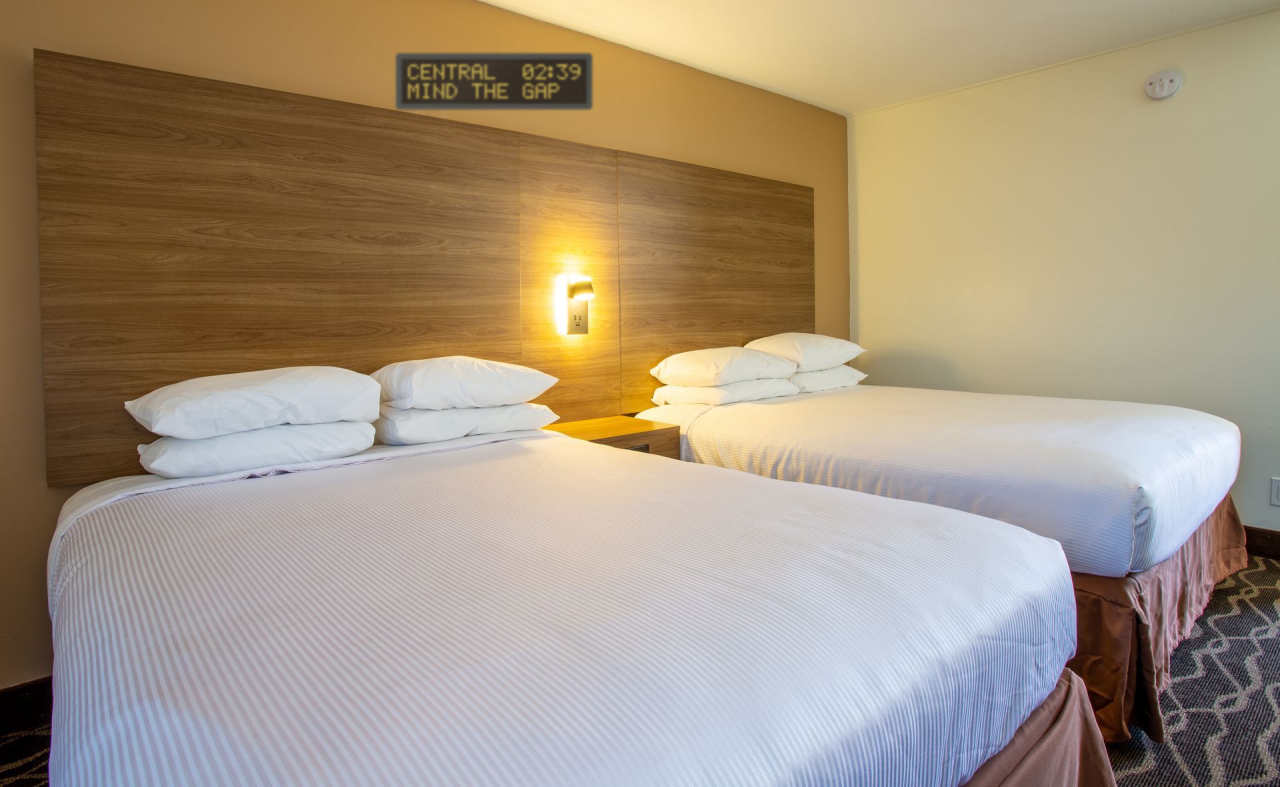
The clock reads 2h39
